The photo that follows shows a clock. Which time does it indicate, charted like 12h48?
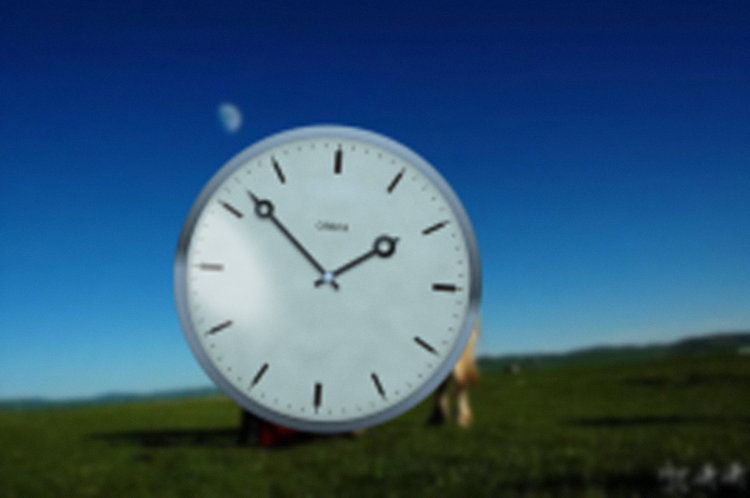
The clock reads 1h52
